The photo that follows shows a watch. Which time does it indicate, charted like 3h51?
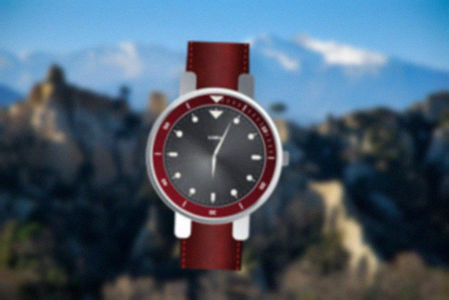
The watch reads 6h04
